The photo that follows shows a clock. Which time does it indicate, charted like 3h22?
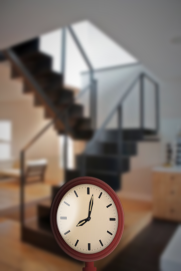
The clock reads 8h02
